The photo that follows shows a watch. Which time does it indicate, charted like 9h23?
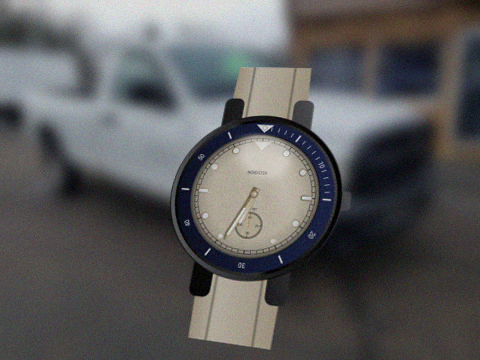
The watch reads 6h34
